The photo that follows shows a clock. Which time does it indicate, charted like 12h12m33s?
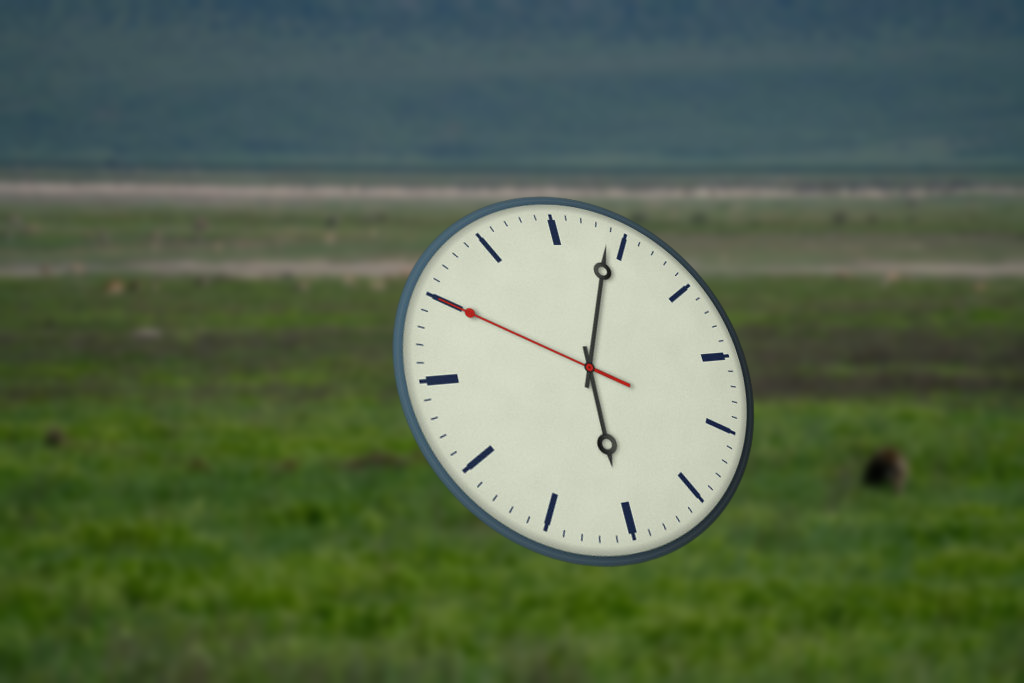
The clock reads 6h03m50s
